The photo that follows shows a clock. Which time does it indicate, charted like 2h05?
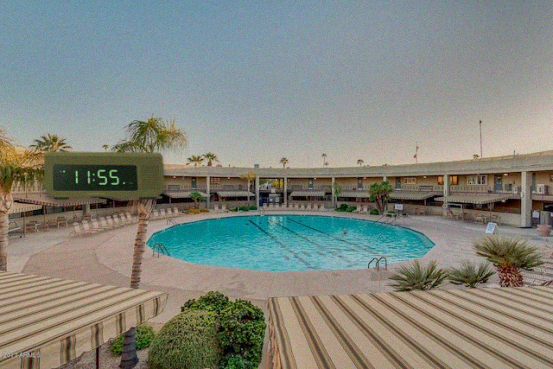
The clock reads 11h55
